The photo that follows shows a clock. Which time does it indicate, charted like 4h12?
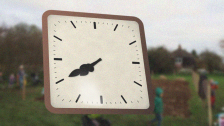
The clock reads 7h40
